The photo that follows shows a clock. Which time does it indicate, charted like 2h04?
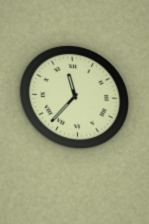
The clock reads 11h37
